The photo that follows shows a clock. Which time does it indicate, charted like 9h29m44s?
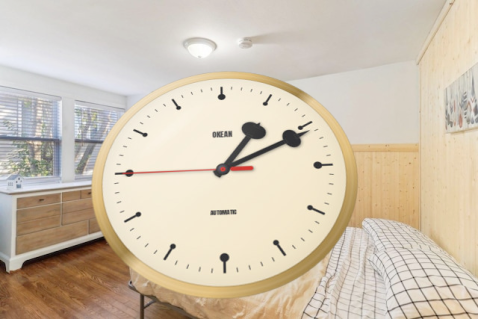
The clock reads 1h10m45s
